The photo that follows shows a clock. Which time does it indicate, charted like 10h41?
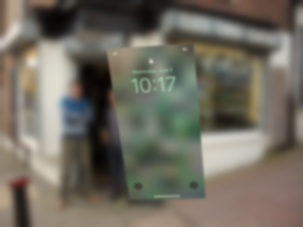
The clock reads 10h17
